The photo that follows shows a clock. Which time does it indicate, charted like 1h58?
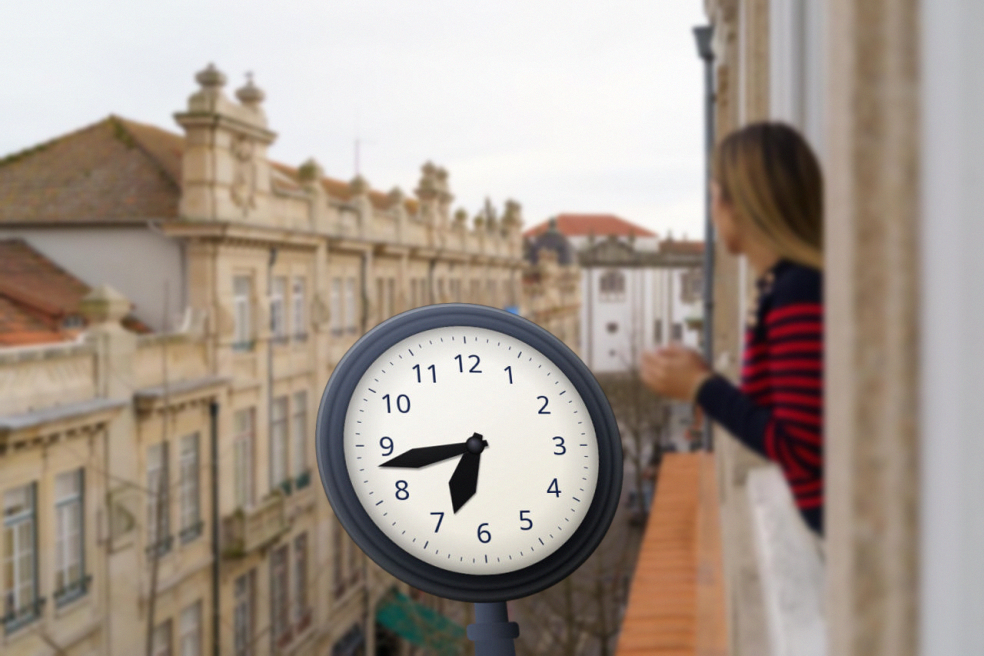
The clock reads 6h43
